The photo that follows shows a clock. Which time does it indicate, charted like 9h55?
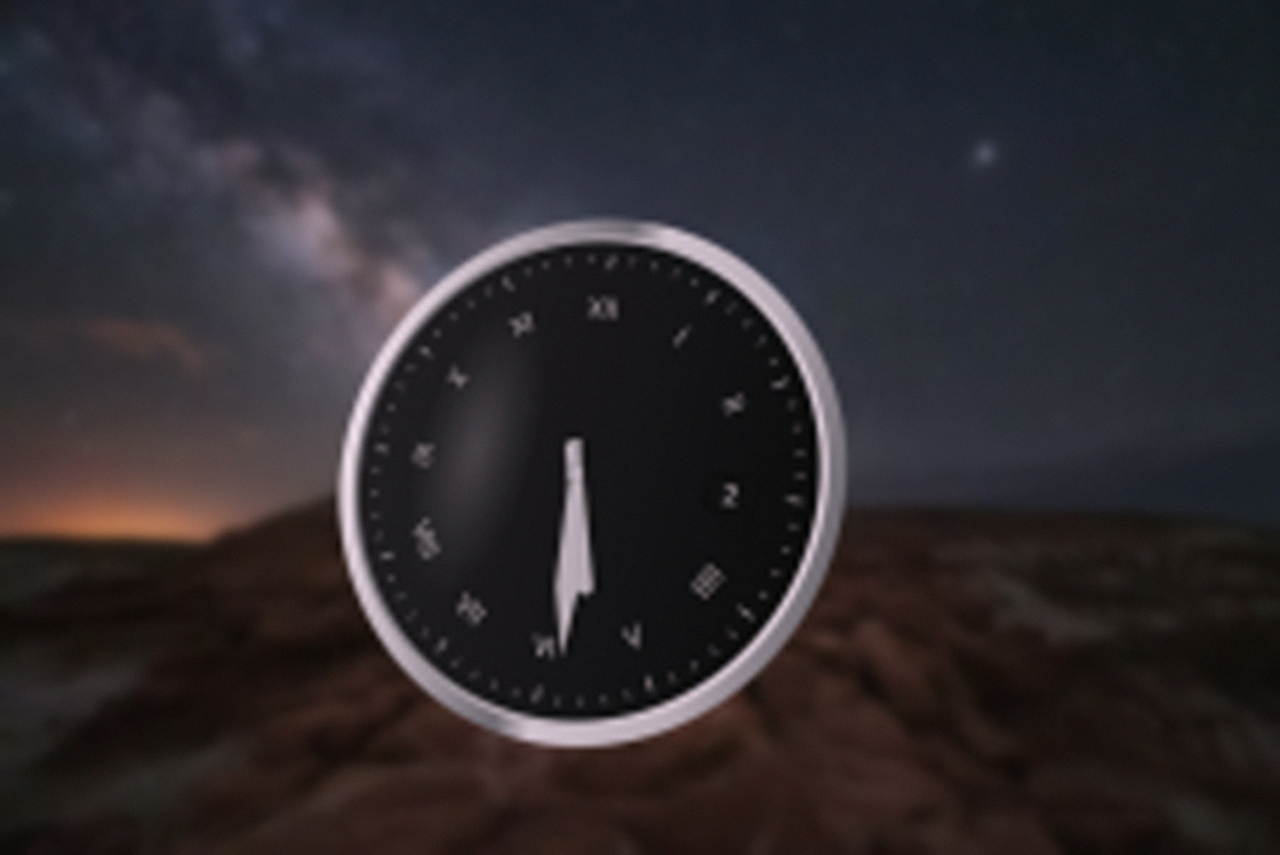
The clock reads 5h29
